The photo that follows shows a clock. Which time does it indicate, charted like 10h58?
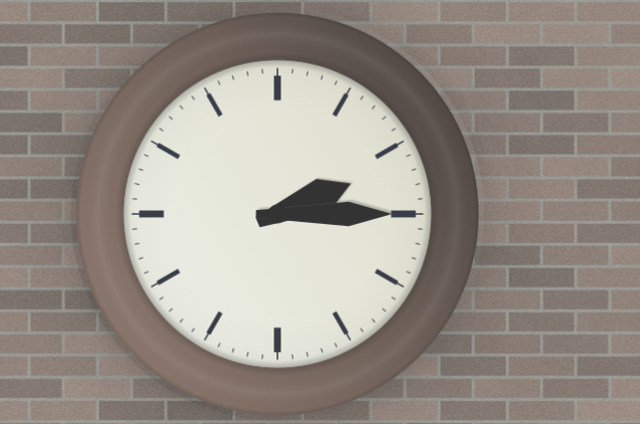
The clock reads 2h15
